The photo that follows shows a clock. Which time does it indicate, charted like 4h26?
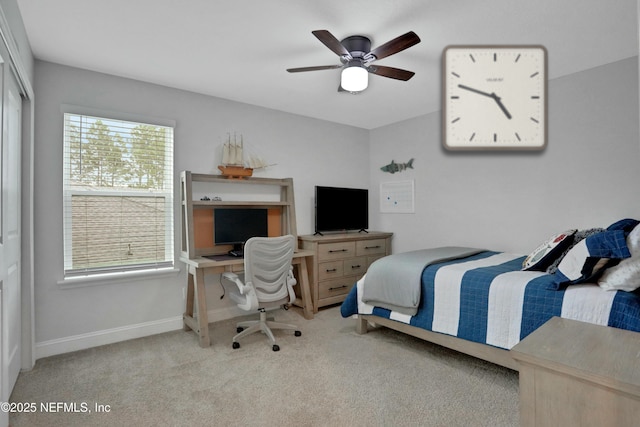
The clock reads 4h48
